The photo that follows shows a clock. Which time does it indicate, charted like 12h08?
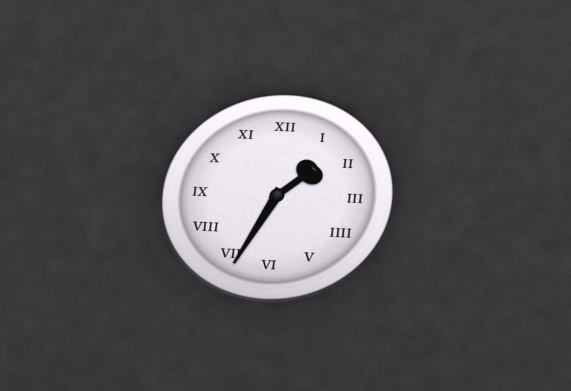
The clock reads 1h34
